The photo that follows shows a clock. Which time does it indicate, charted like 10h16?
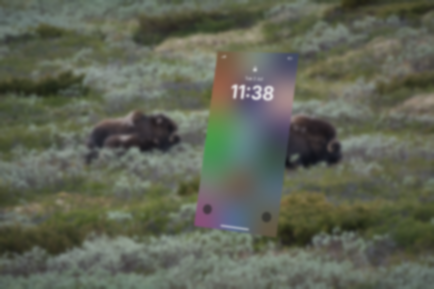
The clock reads 11h38
